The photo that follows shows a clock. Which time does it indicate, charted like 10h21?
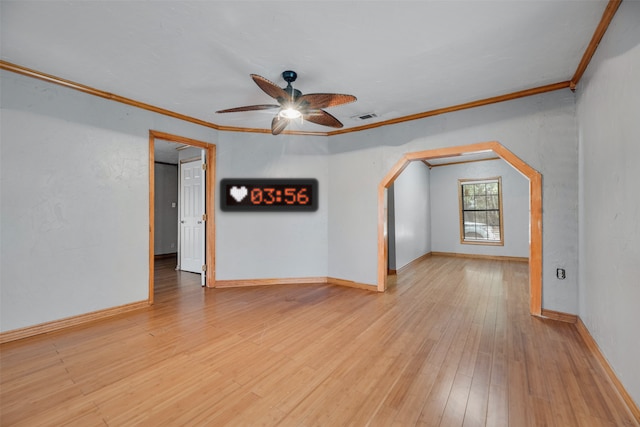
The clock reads 3h56
